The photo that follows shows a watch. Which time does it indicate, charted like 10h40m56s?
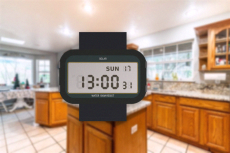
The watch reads 13h00m31s
